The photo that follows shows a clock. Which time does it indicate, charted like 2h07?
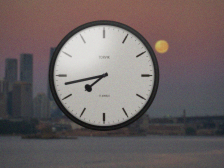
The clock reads 7h43
